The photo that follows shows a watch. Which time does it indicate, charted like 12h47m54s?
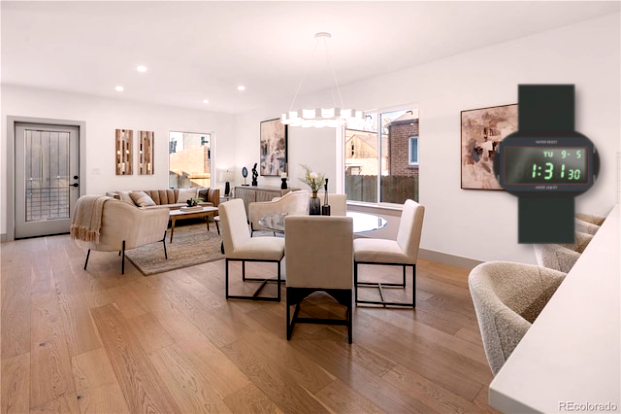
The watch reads 1h31m30s
